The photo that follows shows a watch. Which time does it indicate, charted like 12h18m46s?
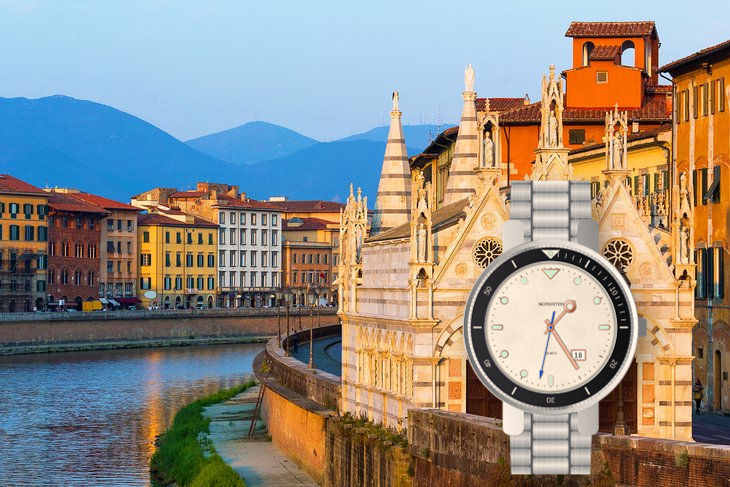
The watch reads 1h24m32s
